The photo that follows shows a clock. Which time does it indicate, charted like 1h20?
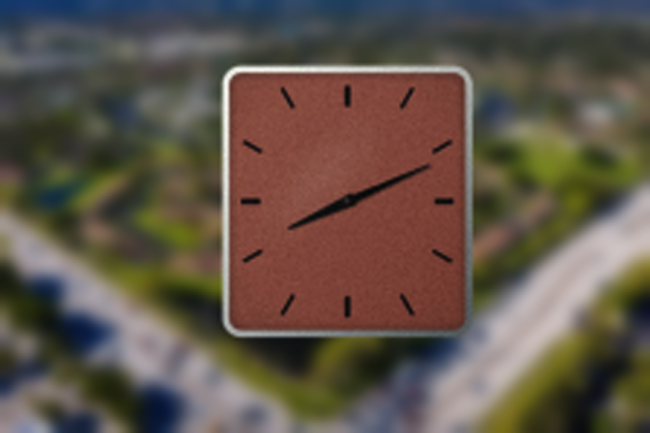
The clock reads 8h11
